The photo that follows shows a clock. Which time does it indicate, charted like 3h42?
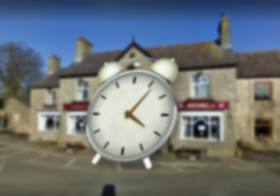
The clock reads 4h06
